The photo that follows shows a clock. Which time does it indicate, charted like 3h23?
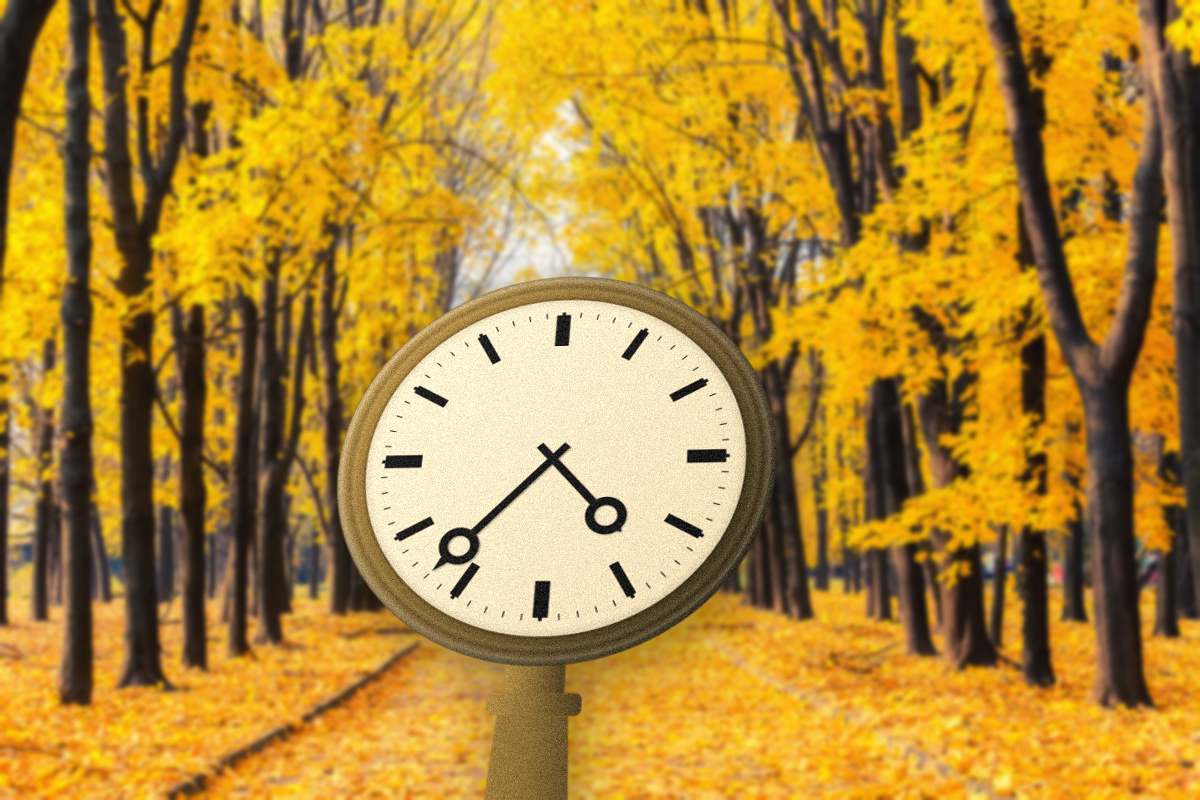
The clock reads 4h37
